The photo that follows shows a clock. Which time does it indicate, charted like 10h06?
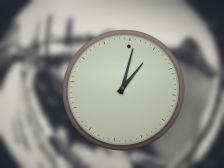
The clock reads 1h01
